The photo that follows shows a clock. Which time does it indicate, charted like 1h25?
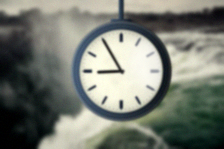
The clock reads 8h55
